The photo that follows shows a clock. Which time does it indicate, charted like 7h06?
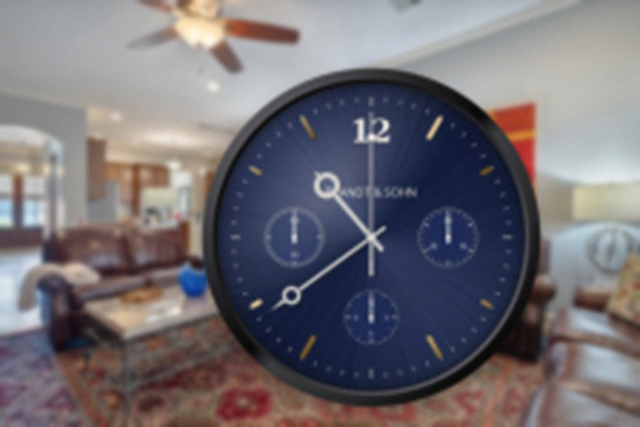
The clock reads 10h39
